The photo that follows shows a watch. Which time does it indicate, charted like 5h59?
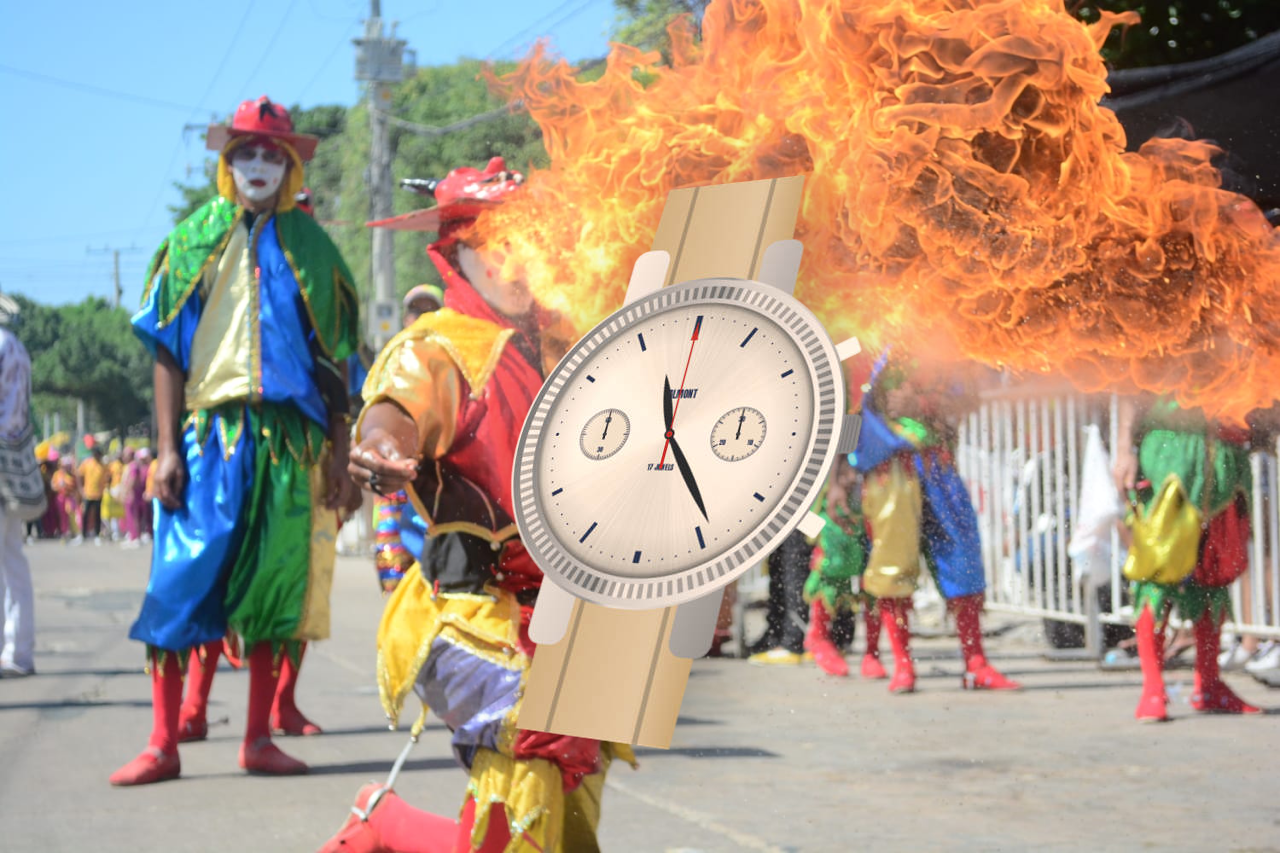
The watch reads 11h24
